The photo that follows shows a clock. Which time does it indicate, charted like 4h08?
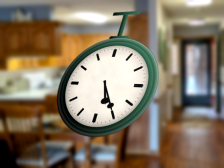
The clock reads 5h25
